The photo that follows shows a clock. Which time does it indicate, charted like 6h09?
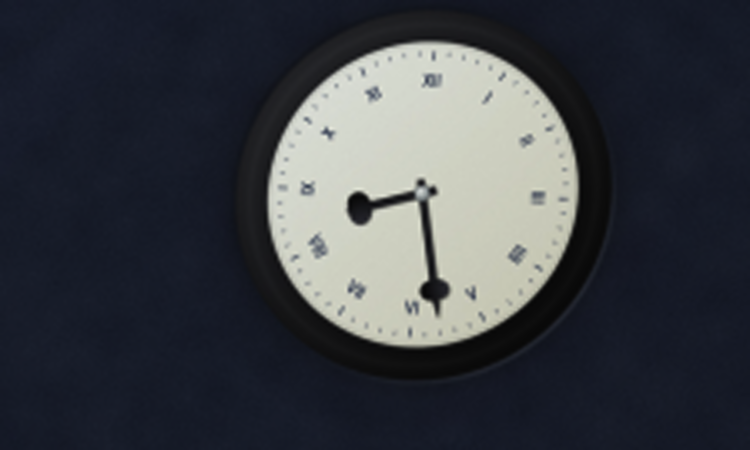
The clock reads 8h28
